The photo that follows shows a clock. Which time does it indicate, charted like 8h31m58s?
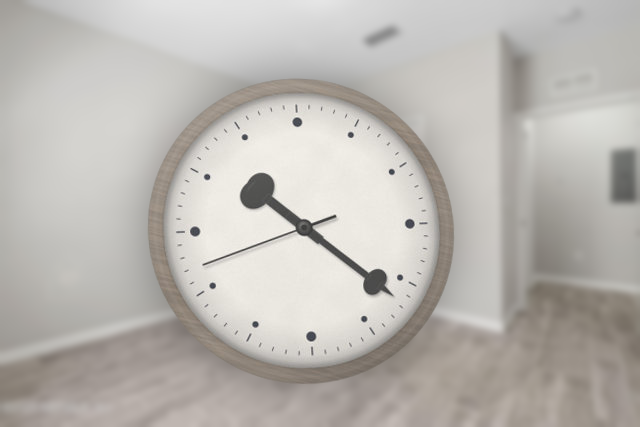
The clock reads 10h21m42s
